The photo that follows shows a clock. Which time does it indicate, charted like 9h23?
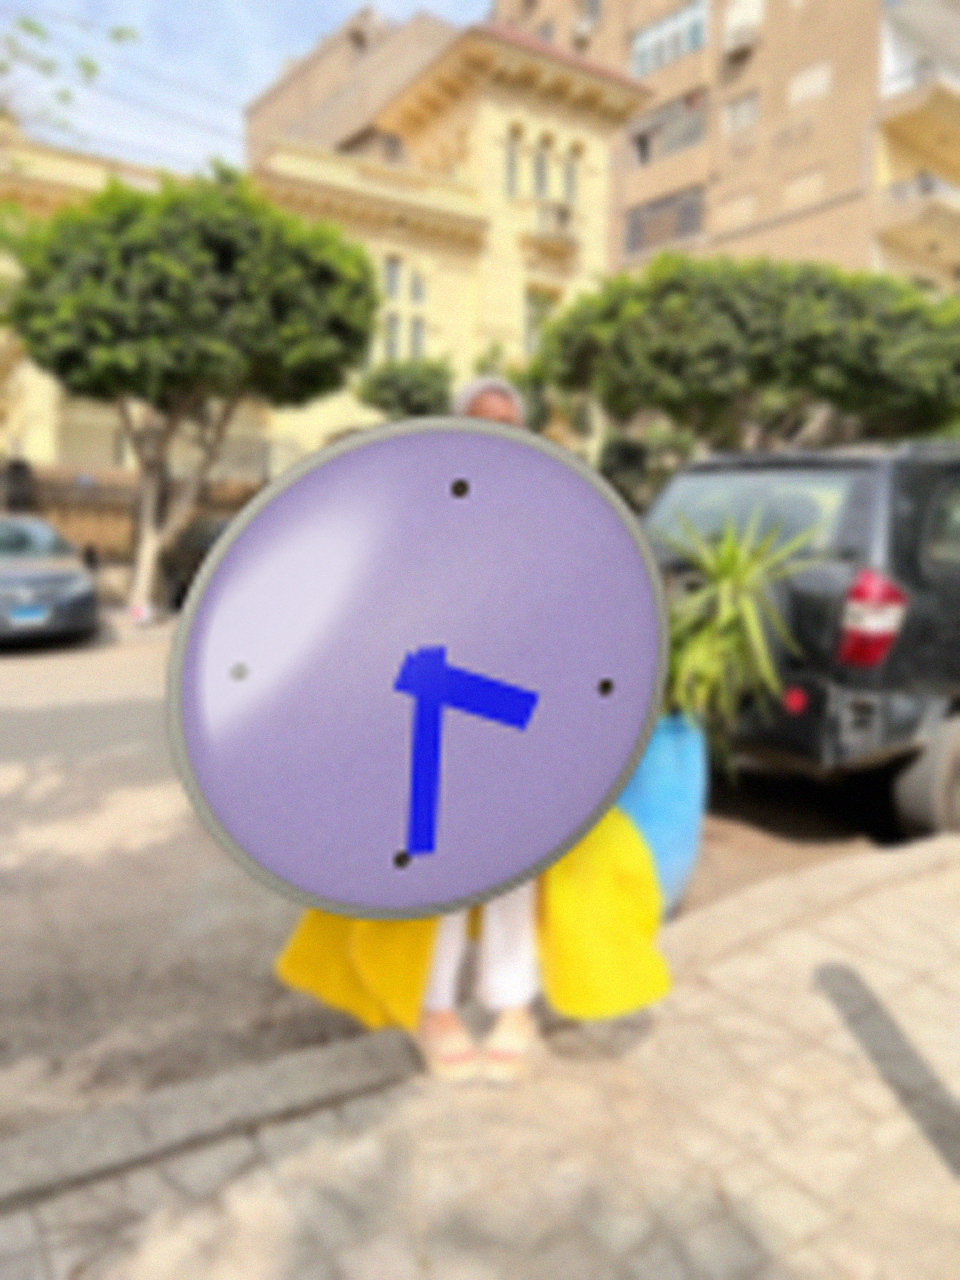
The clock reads 3h29
